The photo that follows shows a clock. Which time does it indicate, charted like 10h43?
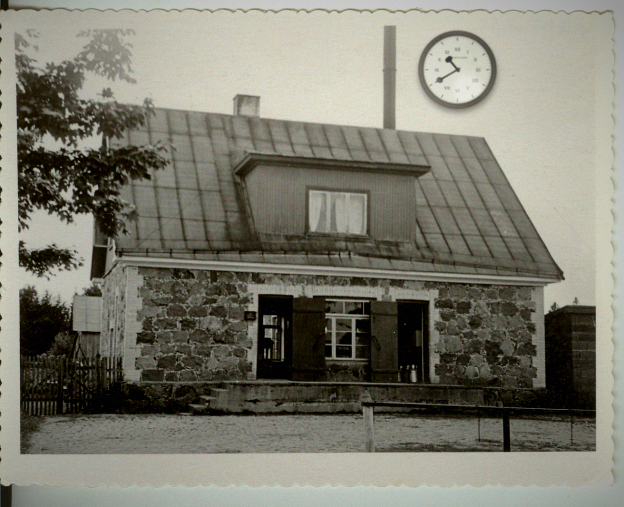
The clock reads 10h40
